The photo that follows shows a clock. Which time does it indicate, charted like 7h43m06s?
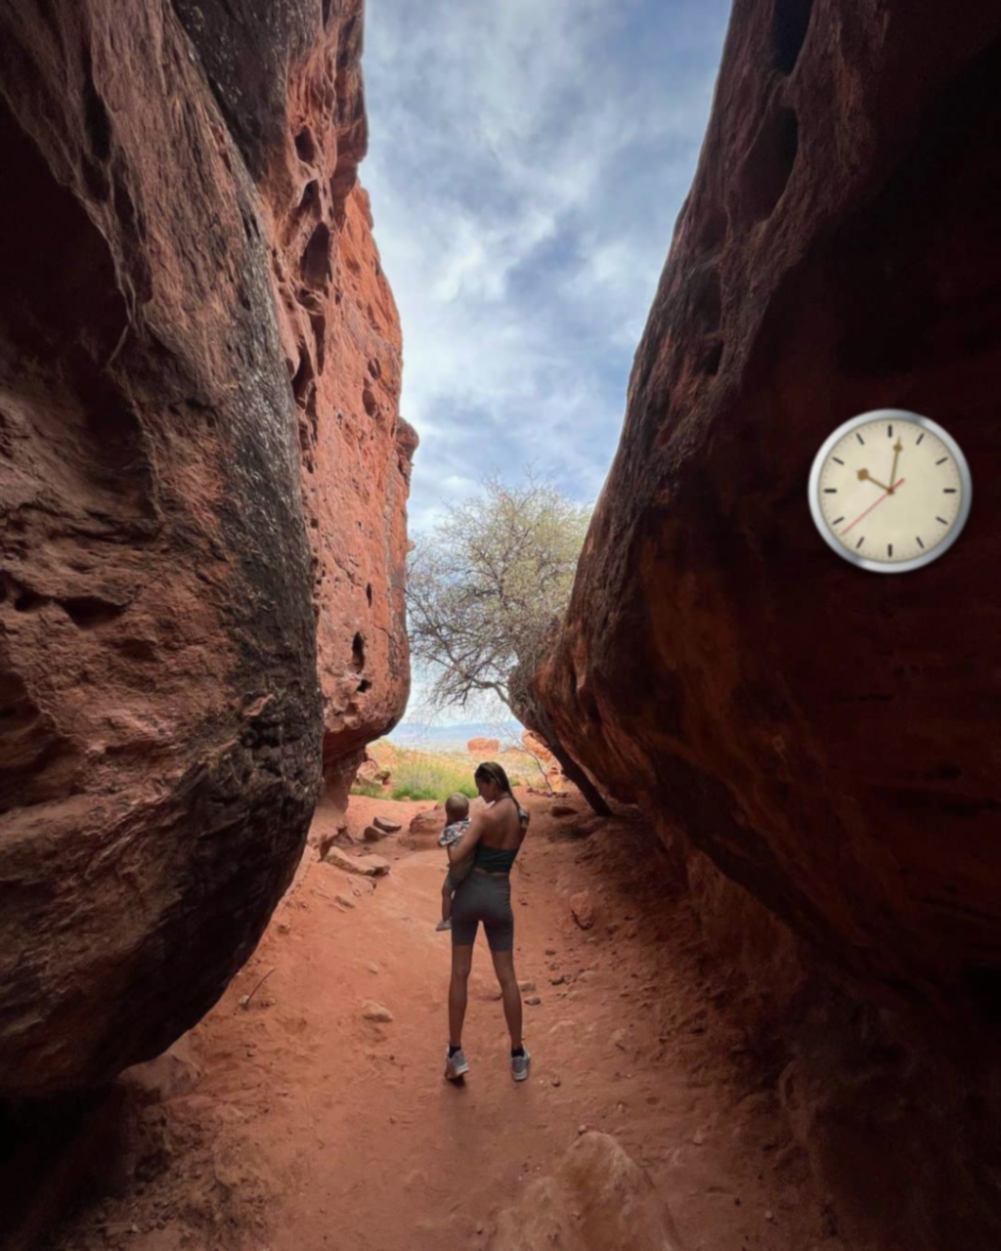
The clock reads 10h01m38s
